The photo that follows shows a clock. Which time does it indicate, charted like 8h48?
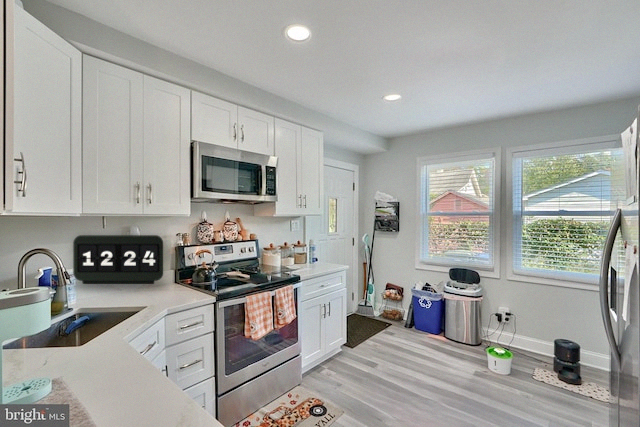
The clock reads 12h24
